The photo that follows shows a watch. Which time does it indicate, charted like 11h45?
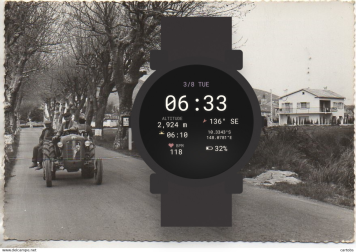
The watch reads 6h33
